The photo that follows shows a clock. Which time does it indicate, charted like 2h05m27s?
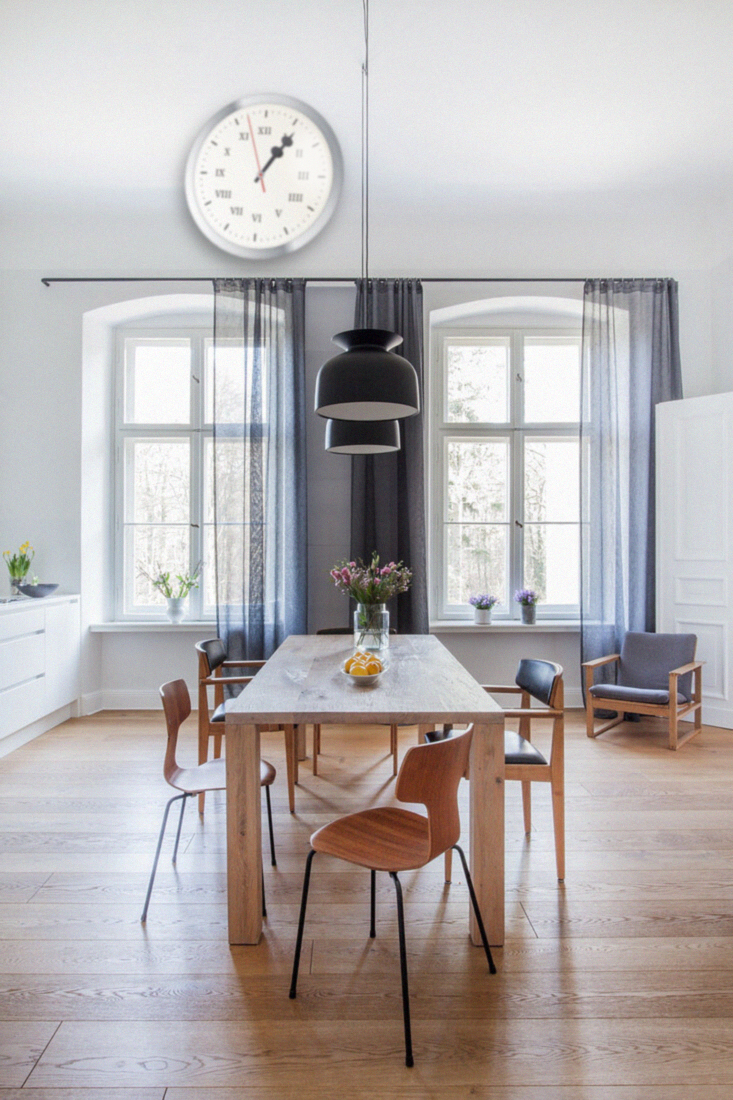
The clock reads 1h05m57s
